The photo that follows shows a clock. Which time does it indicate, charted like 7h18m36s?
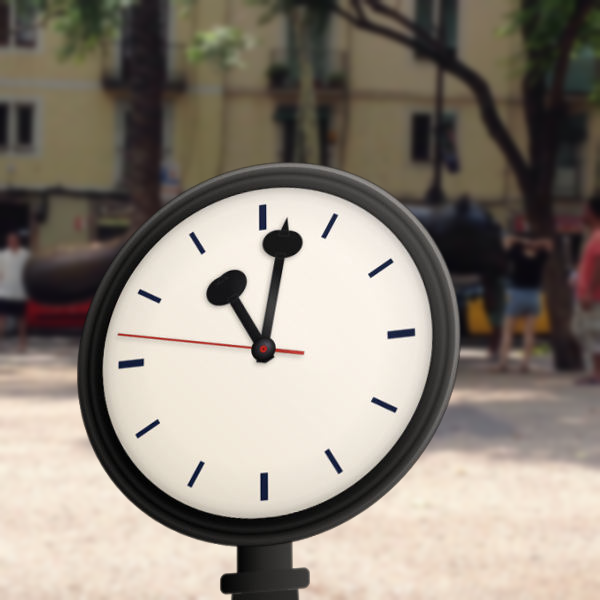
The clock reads 11h01m47s
